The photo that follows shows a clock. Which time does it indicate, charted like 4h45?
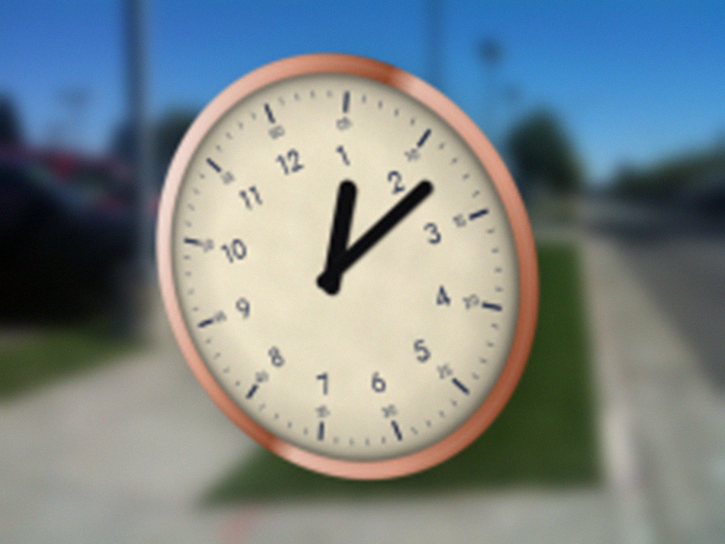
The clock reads 1h12
